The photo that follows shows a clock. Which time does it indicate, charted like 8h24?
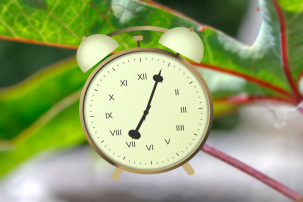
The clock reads 7h04
